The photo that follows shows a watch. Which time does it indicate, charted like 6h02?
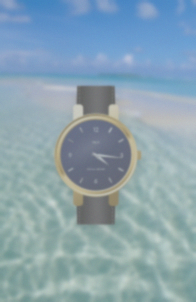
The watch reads 4h16
